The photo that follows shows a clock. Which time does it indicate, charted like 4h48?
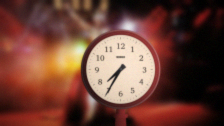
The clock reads 7h35
